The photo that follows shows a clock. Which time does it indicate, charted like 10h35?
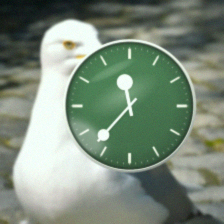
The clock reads 11h37
